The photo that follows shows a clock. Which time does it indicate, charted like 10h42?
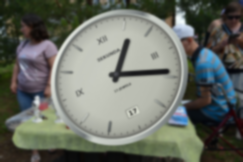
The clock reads 1h19
